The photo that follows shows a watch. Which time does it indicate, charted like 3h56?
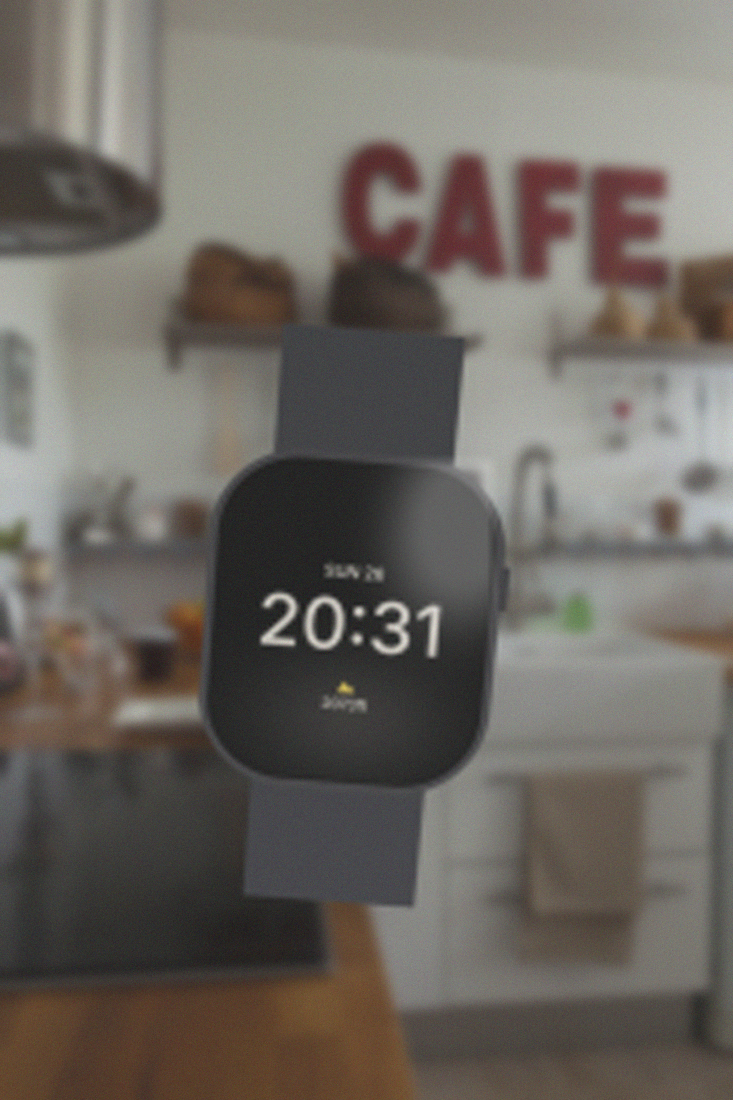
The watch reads 20h31
